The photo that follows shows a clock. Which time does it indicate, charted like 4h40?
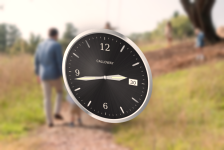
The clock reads 2h43
